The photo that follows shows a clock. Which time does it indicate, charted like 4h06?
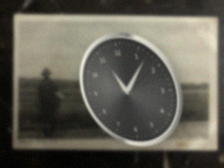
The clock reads 11h07
